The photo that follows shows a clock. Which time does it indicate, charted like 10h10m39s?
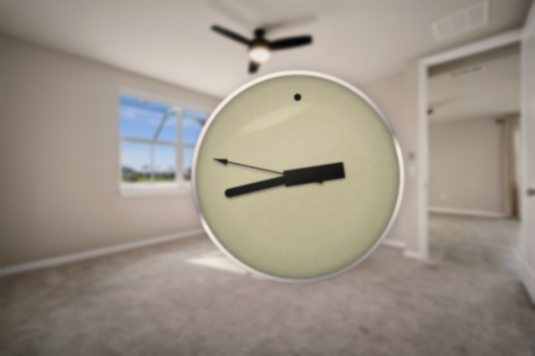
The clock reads 2h42m47s
